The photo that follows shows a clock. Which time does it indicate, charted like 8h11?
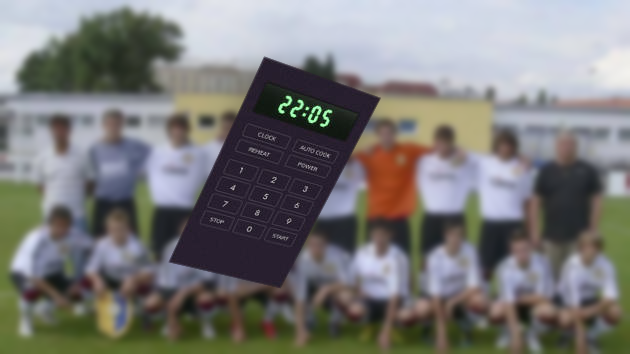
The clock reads 22h05
